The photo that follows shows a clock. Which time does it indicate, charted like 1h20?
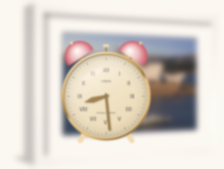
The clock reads 8h29
